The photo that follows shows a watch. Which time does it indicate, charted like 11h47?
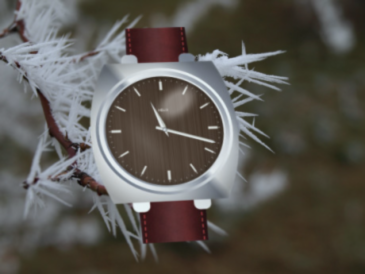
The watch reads 11h18
